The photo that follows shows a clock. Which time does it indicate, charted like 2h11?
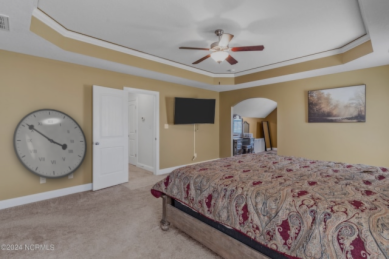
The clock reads 3h51
